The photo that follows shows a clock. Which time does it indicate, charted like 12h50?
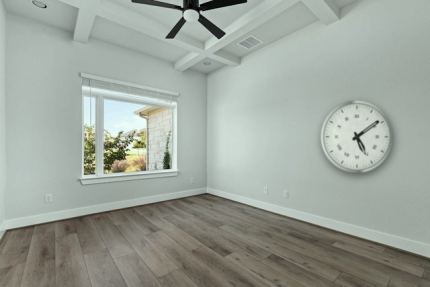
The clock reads 5h09
